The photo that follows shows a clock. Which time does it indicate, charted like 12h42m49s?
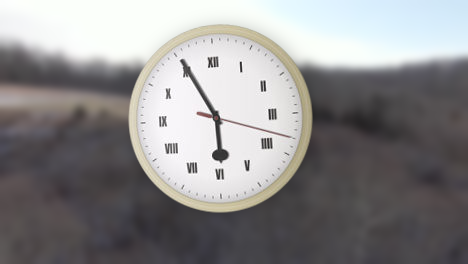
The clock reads 5h55m18s
